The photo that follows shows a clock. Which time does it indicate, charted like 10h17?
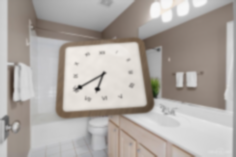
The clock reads 6h40
